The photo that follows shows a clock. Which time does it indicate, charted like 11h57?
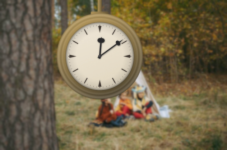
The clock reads 12h09
